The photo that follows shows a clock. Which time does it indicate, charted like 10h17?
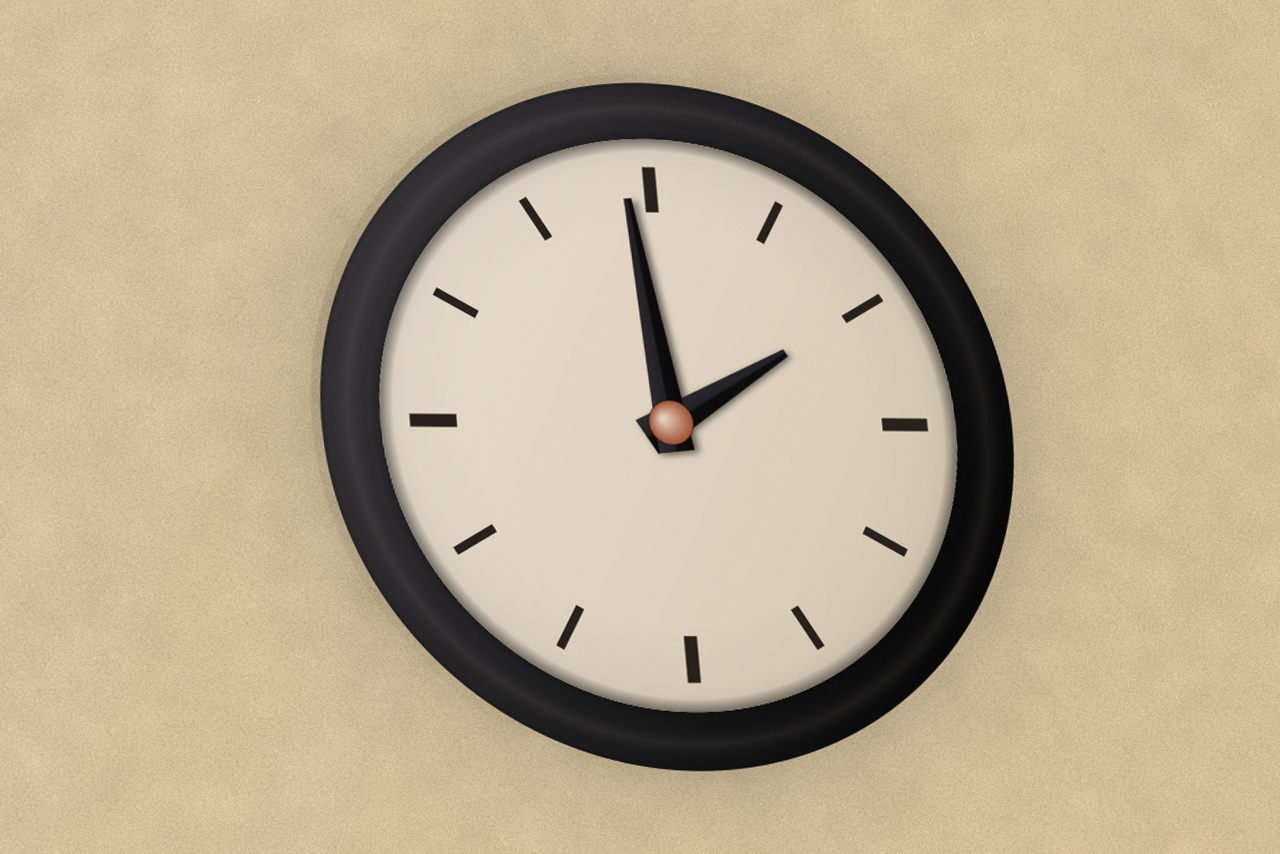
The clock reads 1h59
